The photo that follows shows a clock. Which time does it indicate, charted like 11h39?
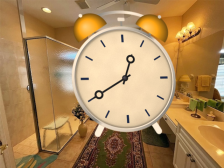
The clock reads 12h40
